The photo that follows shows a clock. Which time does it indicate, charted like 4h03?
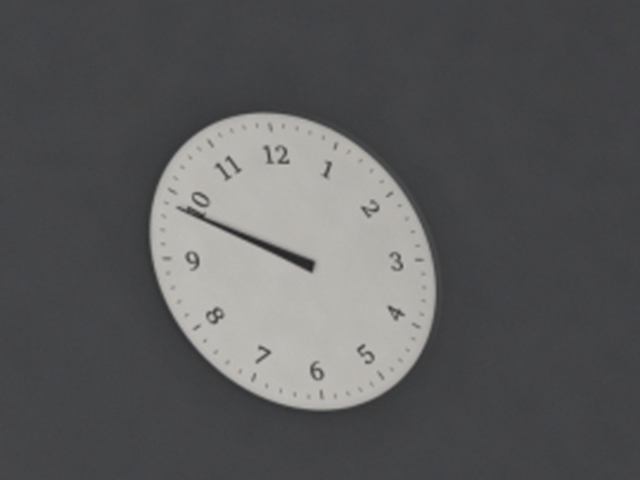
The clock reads 9h49
